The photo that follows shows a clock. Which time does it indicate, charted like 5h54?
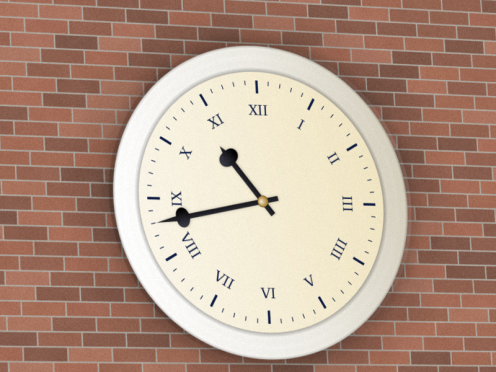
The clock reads 10h43
